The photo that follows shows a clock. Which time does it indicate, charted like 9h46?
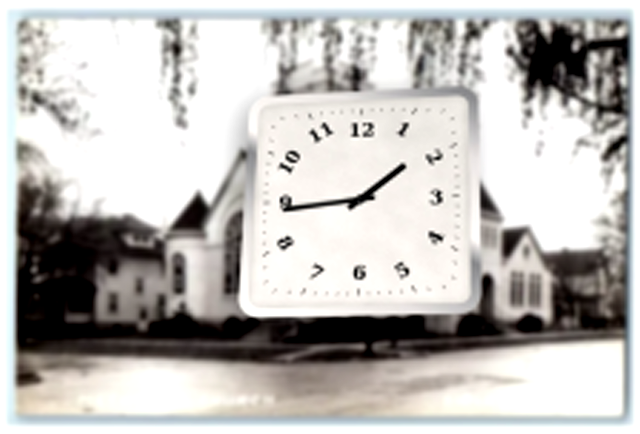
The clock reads 1h44
